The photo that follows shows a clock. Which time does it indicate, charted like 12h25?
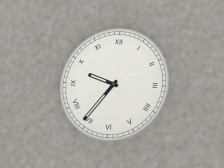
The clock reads 9h36
